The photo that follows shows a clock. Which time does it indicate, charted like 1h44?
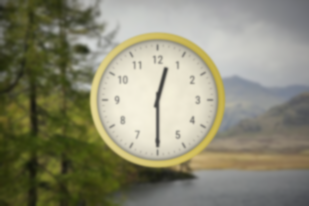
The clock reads 12h30
